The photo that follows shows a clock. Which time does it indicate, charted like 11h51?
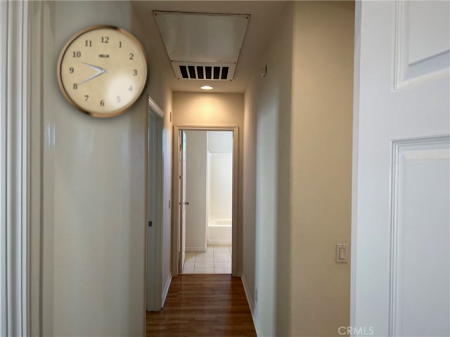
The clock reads 9h40
